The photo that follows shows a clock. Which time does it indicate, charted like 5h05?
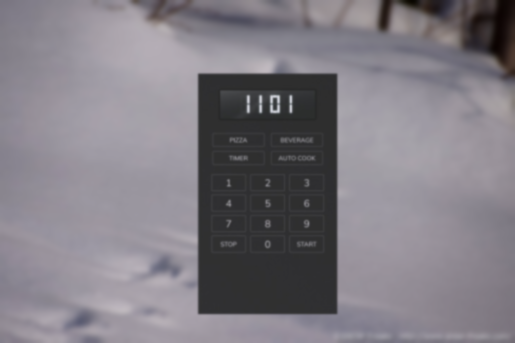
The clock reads 11h01
